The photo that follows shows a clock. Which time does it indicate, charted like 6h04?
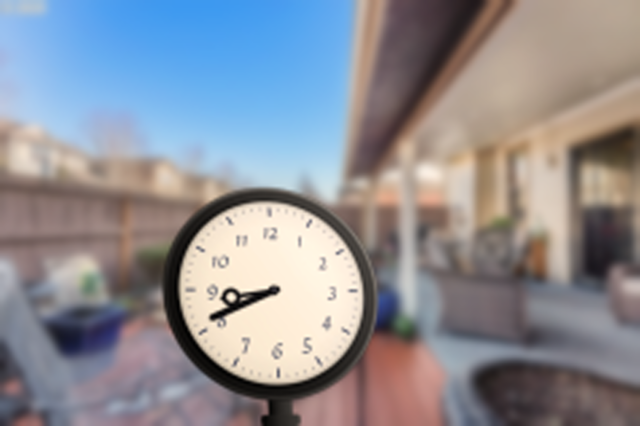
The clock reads 8h41
